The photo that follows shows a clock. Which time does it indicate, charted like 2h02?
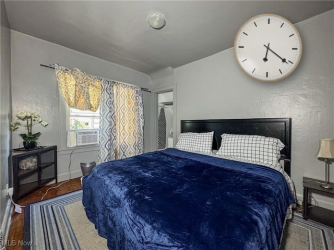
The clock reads 6h21
